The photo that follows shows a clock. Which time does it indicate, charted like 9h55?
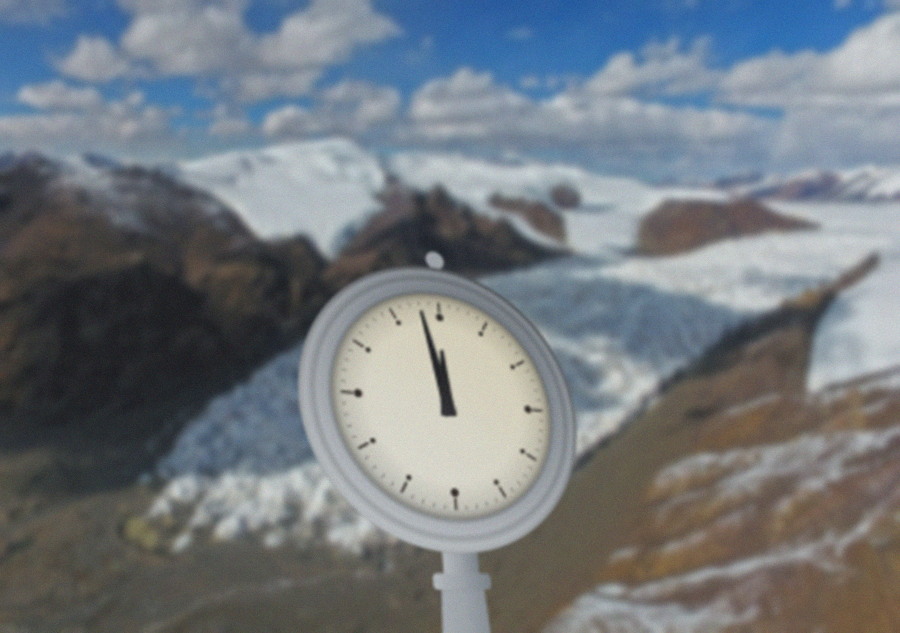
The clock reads 11h58
